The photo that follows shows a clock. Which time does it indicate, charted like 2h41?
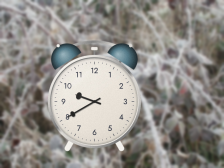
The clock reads 9h40
